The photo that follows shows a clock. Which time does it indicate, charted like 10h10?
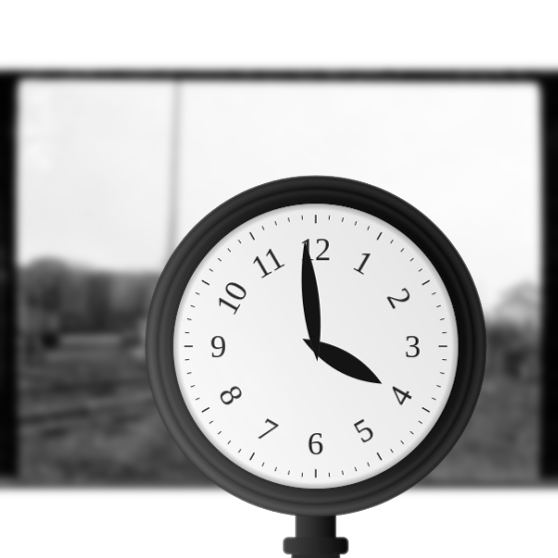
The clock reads 3h59
